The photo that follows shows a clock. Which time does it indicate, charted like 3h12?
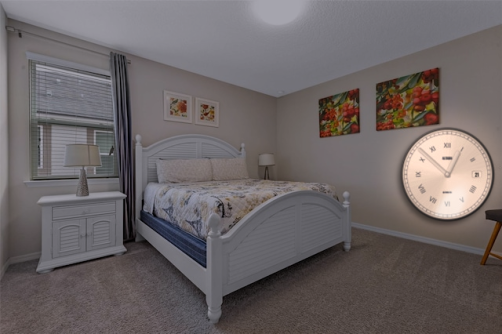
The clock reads 12h52
